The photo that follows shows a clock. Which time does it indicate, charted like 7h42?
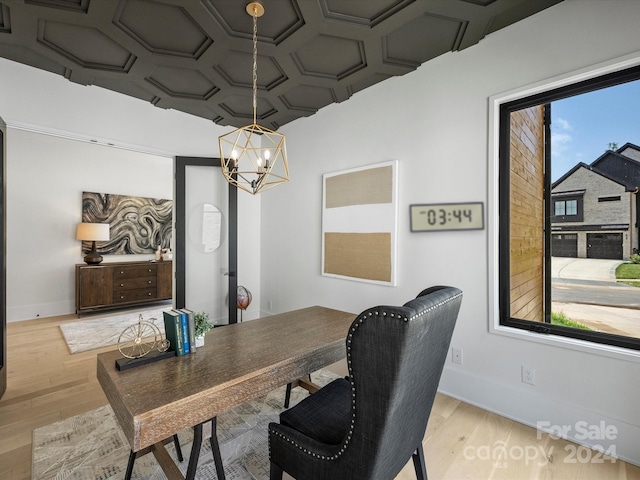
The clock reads 3h44
